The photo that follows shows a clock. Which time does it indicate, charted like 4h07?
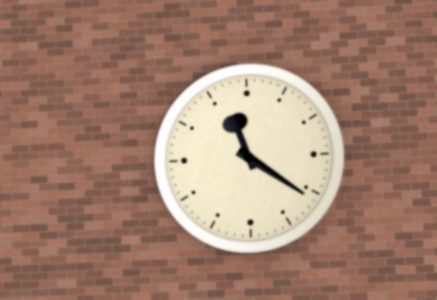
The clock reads 11h21
